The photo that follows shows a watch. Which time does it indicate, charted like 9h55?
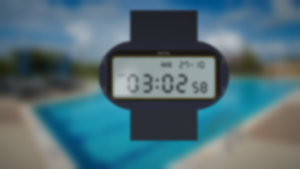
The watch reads 3h02
